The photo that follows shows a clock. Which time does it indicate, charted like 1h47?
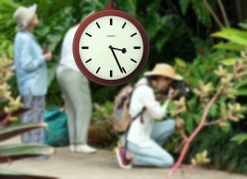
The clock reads 3h26
